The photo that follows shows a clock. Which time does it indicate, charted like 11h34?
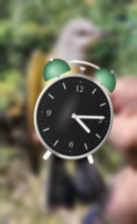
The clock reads 4h14
